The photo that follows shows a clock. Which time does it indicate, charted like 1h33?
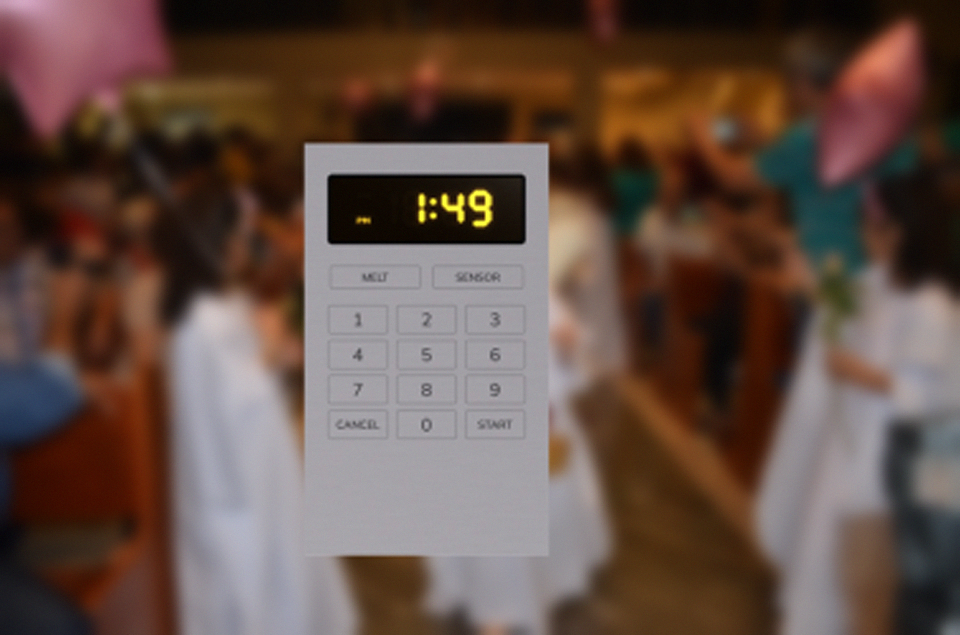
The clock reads 1h49
